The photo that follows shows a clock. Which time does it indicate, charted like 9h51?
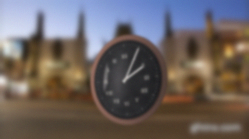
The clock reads 2h05
